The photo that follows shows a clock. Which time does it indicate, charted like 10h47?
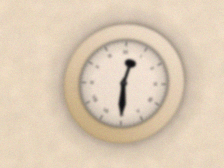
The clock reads 12h30
